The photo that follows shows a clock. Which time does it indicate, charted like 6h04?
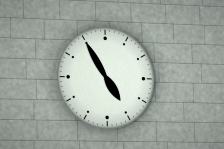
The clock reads 4h55
